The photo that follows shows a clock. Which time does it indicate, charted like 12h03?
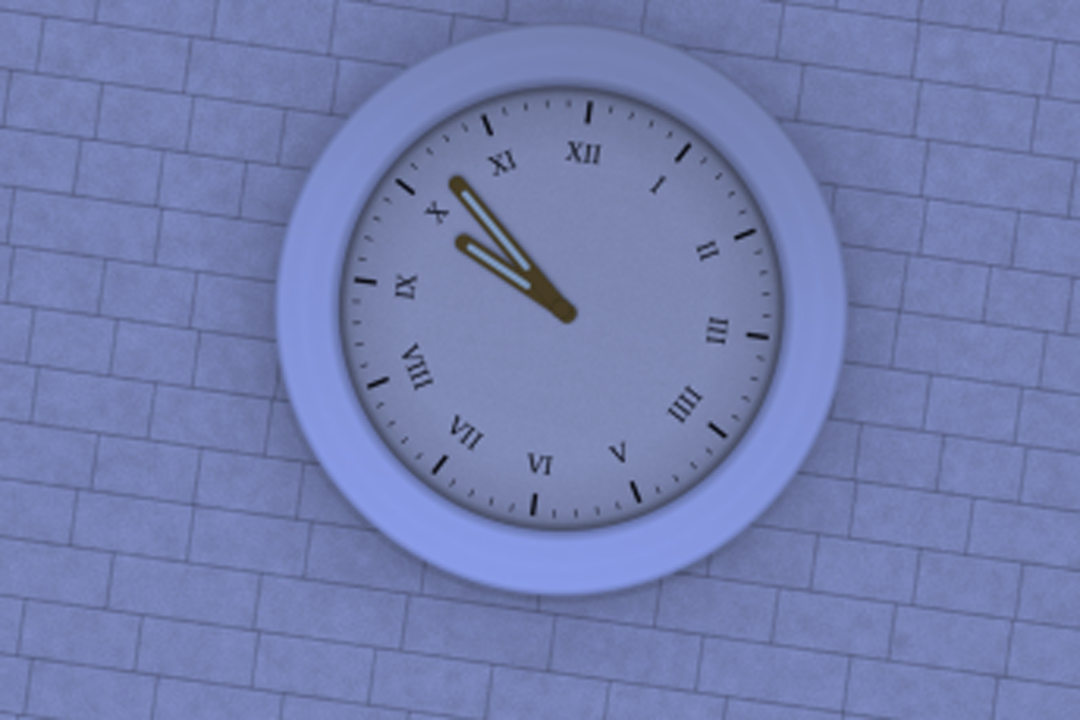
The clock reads 9h52
